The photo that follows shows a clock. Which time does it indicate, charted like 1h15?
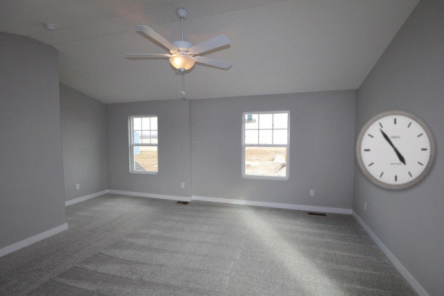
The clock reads 4h54
